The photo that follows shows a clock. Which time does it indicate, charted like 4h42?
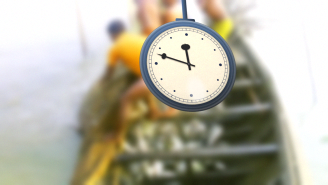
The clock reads 11h48
